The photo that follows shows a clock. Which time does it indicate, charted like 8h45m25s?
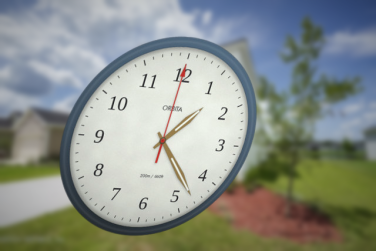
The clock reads 1h23m00s
